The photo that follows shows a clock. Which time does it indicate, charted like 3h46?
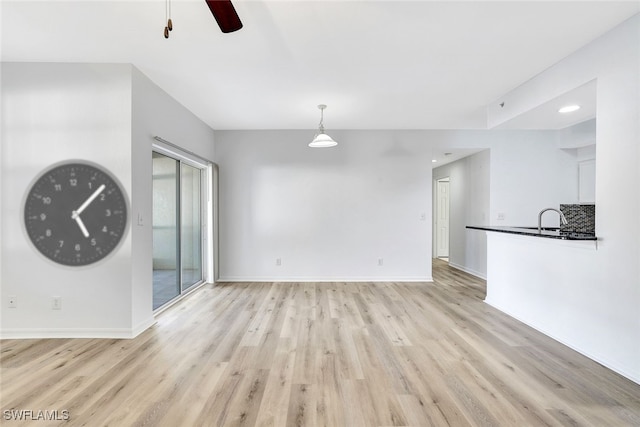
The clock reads 5h08
